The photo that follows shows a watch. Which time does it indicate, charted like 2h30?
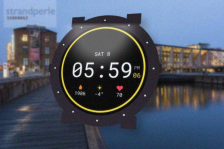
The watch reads 5h59
